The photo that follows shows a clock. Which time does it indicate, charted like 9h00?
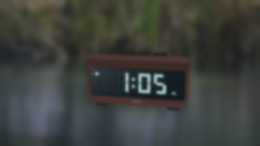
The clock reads 1h05
